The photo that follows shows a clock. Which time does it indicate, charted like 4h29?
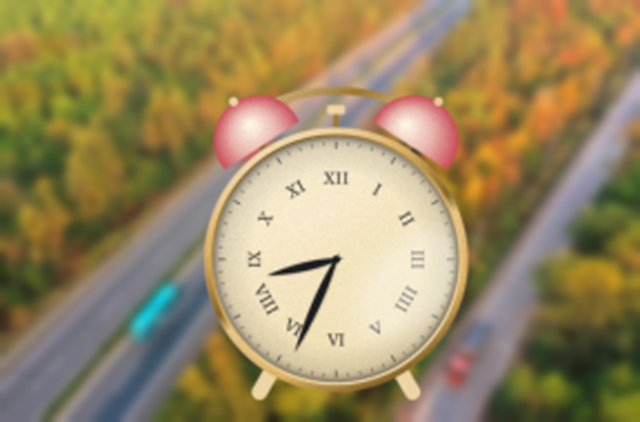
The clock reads 8h34
